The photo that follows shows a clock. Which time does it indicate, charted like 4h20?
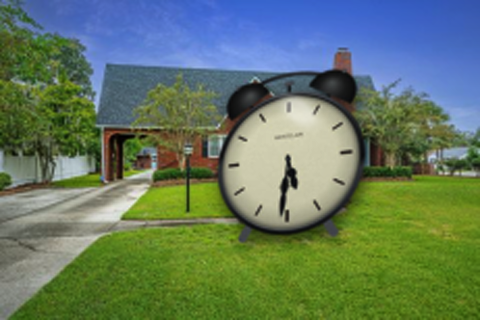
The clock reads 5h31
